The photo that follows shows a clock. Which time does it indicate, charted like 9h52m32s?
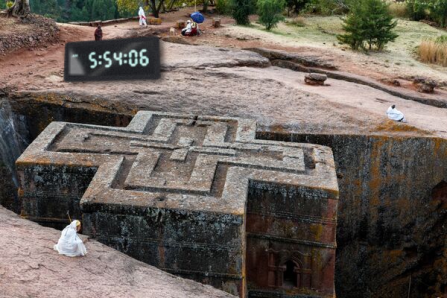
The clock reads 5h54m06s
